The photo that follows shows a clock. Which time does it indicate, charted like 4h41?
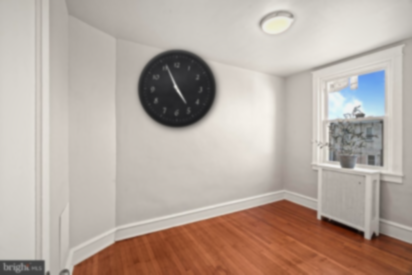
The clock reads 4h56
